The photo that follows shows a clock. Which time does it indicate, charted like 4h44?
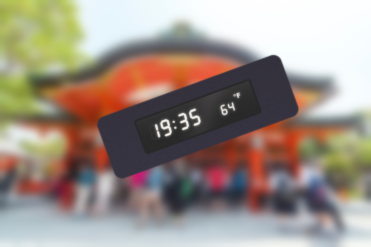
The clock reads 19h35
